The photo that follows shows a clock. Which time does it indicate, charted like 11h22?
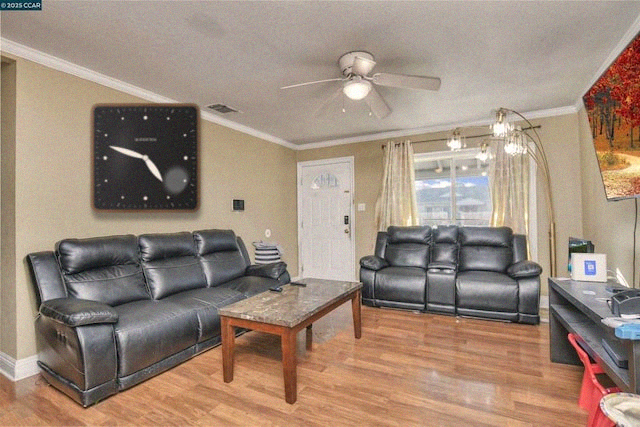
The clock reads 4h48
